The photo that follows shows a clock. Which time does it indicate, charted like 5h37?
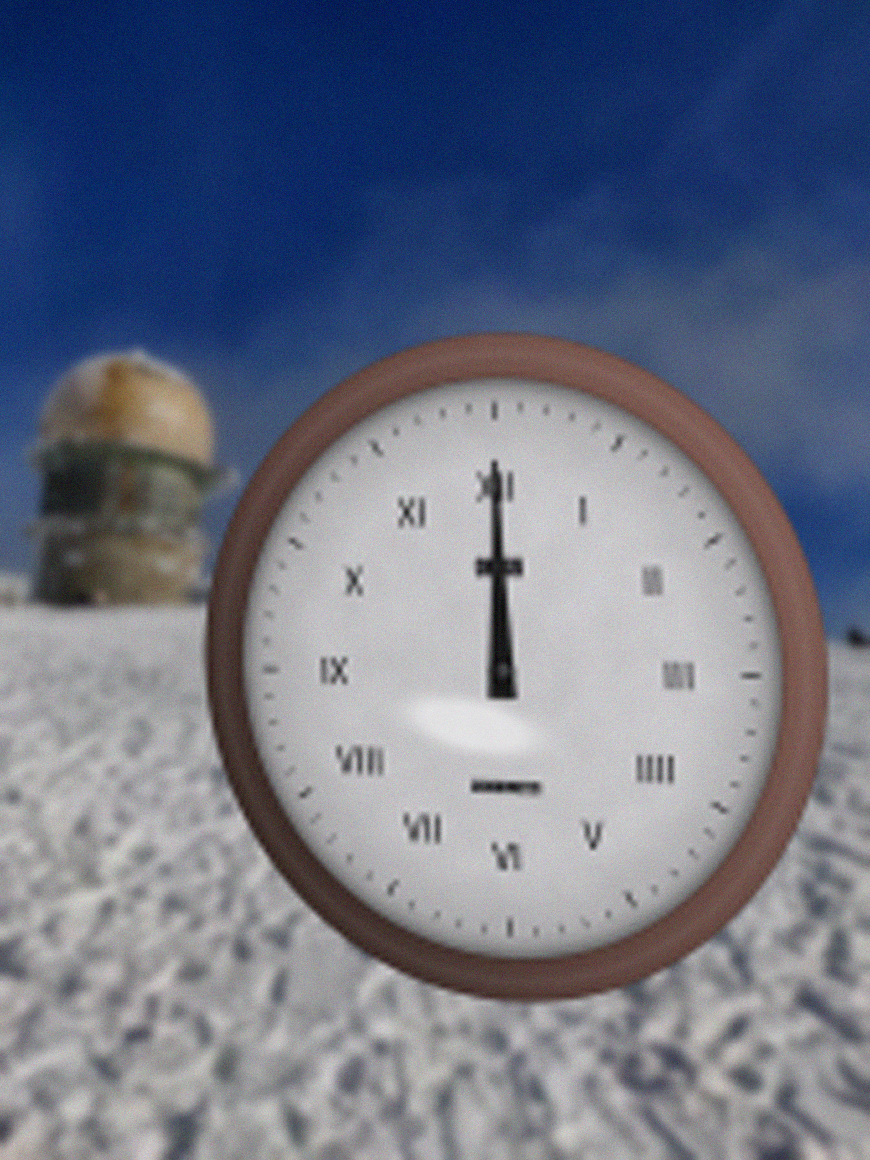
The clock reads 12h00
